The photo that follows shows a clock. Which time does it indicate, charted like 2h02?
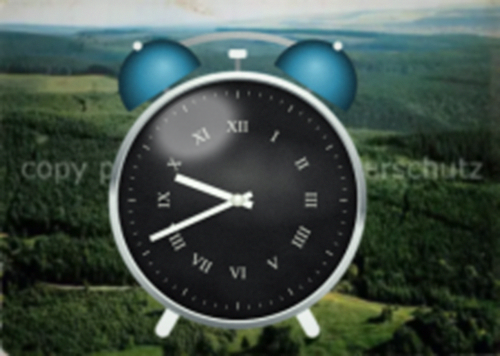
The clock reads 9h41
